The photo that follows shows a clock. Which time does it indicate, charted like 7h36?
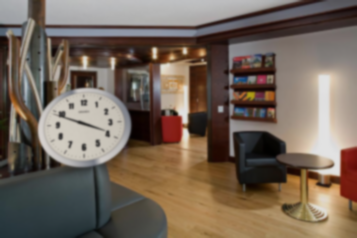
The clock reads 3h49
